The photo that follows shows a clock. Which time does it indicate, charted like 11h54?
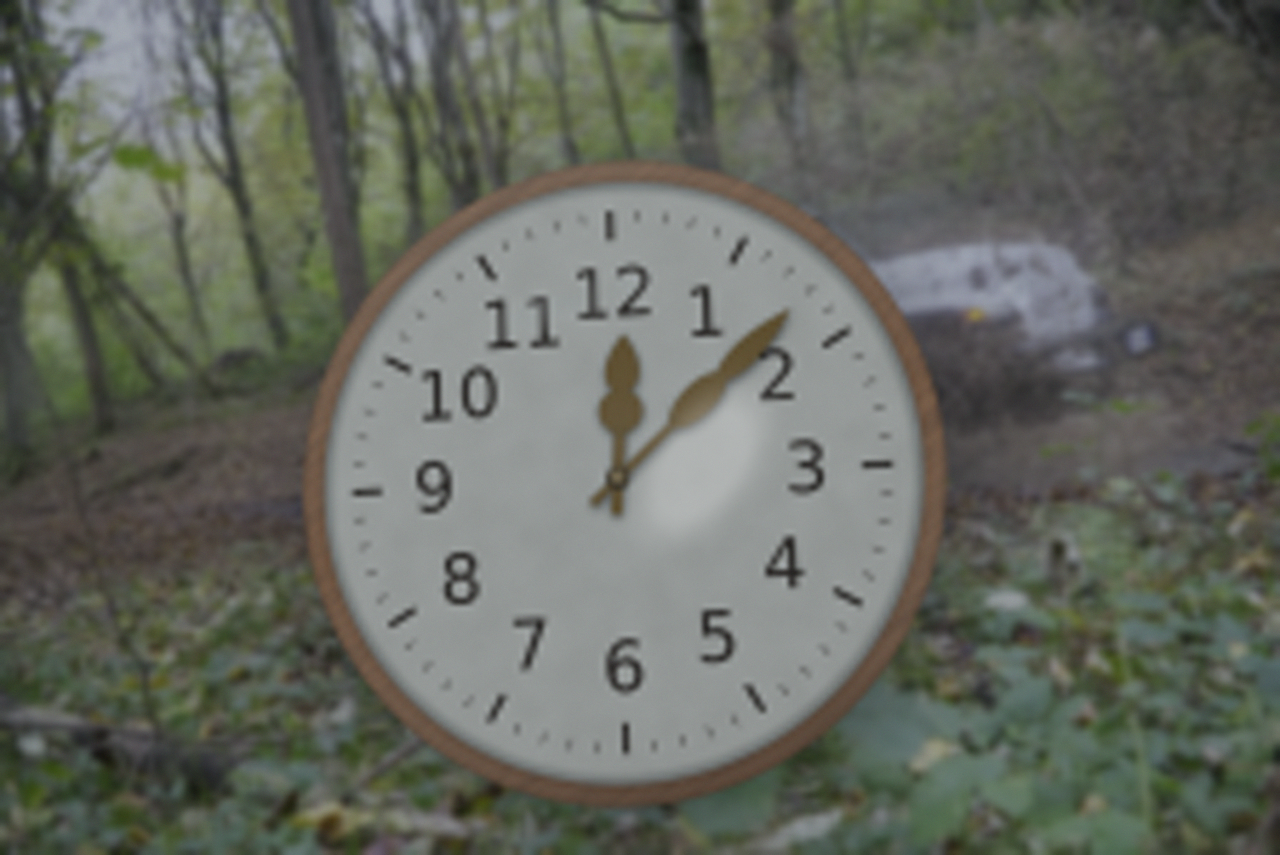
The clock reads 12h08
